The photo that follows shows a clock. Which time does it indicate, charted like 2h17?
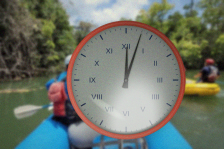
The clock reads 12h03
